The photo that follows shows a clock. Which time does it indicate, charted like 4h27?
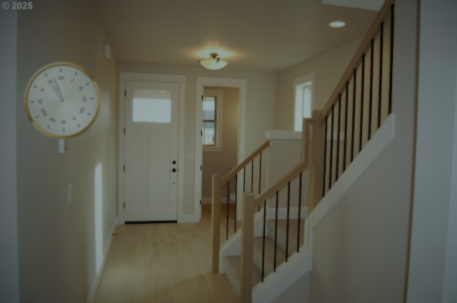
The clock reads 10h57
